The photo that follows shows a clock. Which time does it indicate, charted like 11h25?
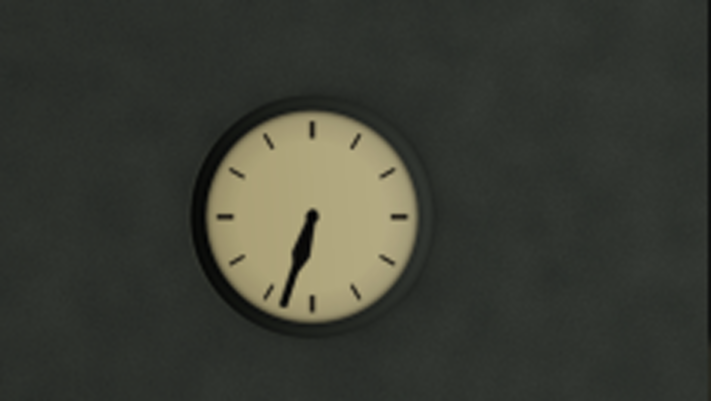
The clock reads 6h33
